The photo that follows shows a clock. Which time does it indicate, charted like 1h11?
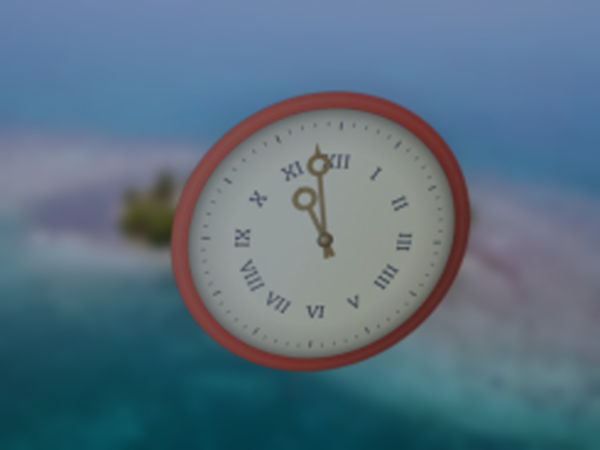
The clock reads 10h58
